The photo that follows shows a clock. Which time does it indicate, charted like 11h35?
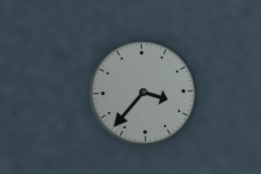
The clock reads 3h37
